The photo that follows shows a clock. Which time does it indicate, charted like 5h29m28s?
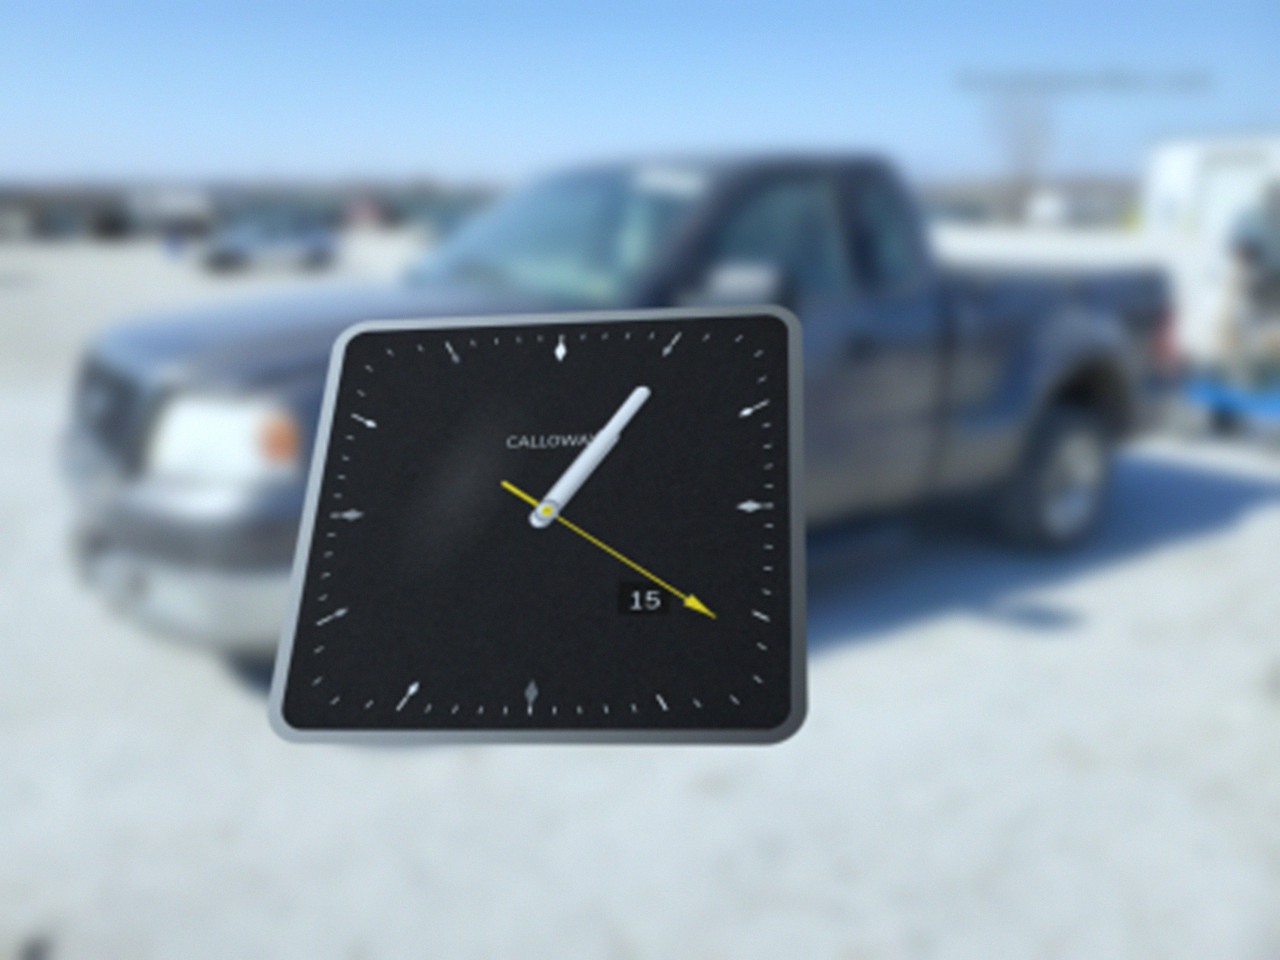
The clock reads 1h05m21s
